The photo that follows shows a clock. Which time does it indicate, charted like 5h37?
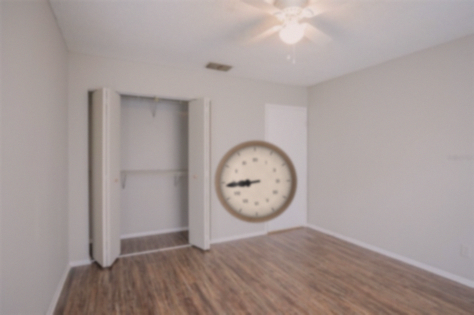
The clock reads 8h44
